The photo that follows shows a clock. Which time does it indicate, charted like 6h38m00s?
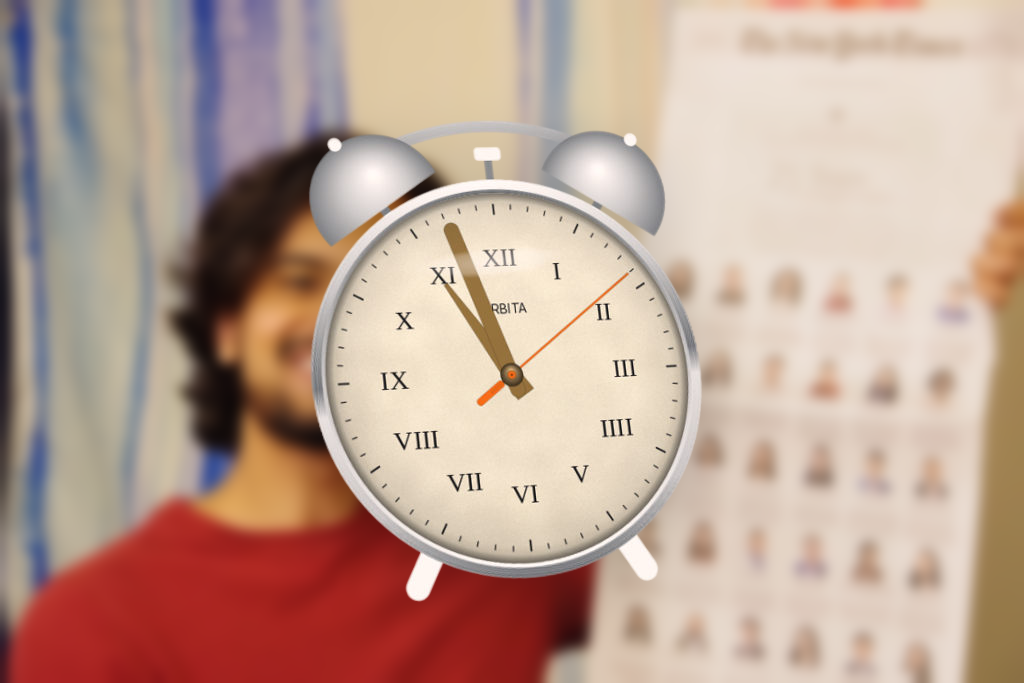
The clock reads 10h57m09s
